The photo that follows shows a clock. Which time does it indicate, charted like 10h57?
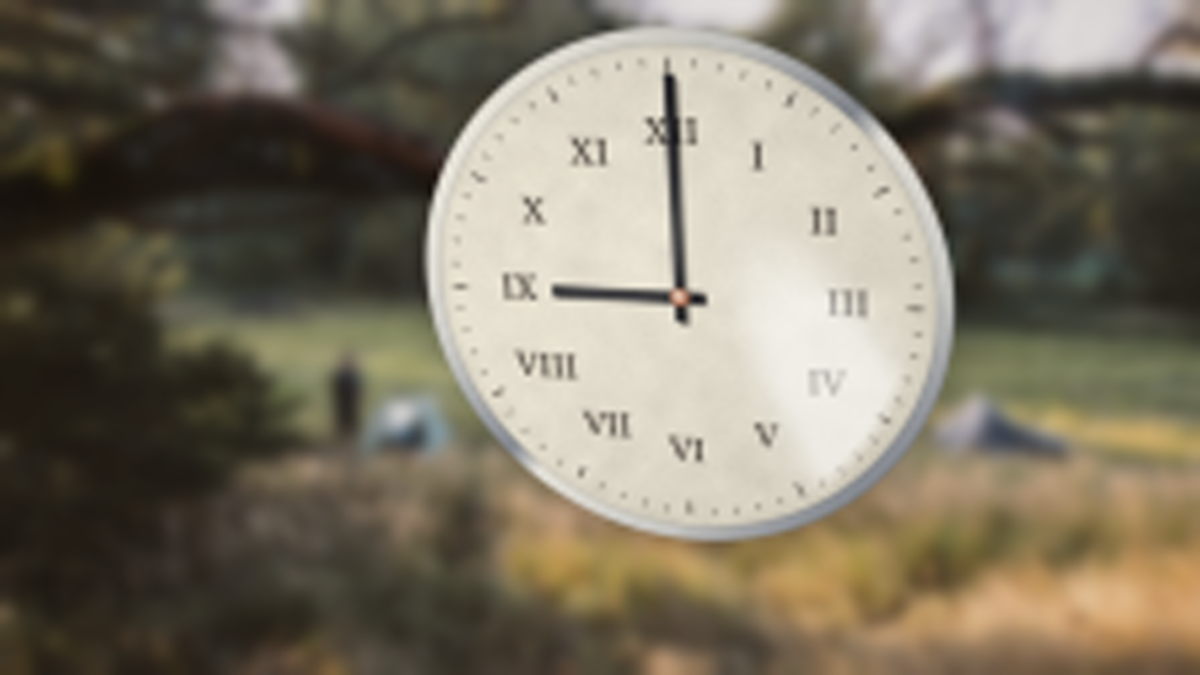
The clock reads 9h00
